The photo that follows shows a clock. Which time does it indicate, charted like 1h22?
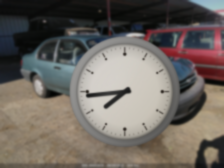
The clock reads 7h44
